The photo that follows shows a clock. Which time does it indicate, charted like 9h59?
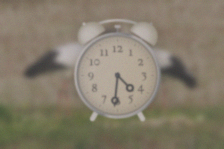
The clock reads 4h31
